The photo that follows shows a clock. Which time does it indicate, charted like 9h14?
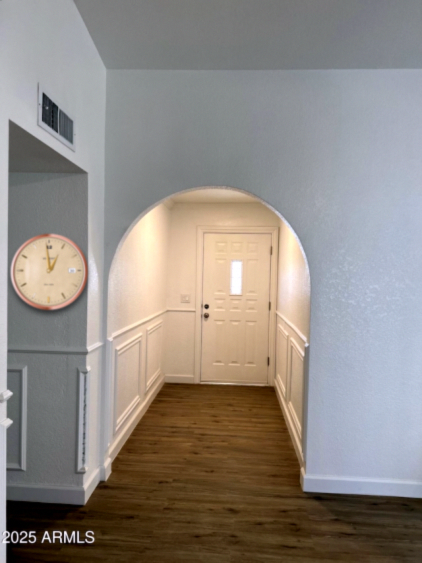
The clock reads 12h59
